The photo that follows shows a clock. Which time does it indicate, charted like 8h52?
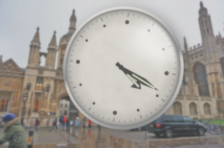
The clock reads 4h19
